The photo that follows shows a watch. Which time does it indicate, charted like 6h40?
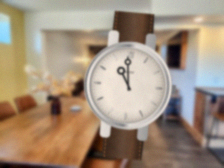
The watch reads 10h59
